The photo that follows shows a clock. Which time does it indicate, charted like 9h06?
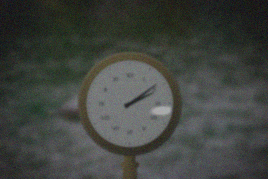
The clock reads 2h09
